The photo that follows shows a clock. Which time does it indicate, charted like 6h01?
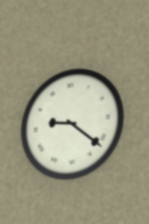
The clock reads 9h22
